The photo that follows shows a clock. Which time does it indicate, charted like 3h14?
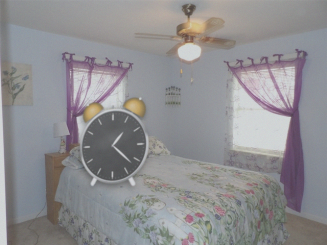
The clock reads 1h22
